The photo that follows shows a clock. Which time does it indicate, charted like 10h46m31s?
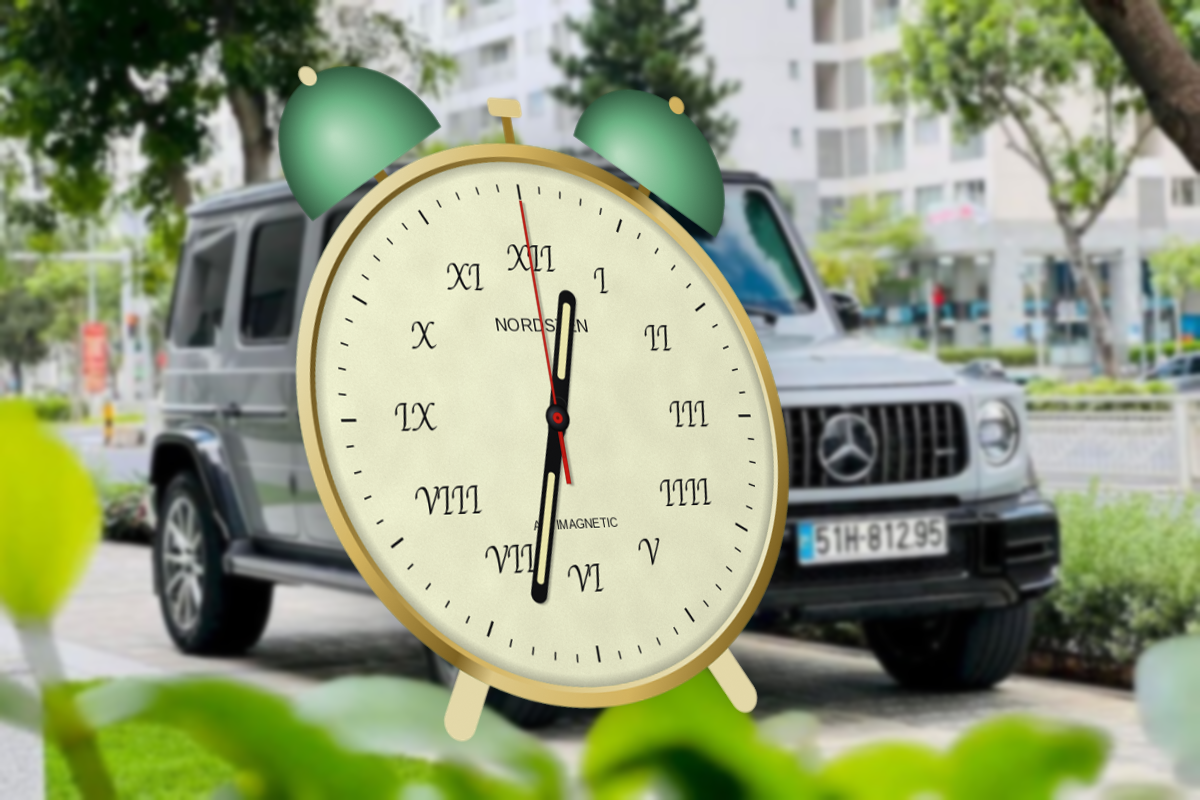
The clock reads 12h33m00s
